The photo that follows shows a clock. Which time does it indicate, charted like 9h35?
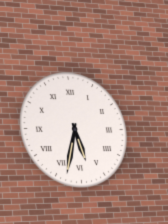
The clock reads 5h33
